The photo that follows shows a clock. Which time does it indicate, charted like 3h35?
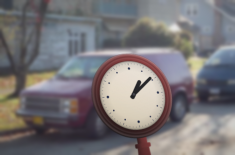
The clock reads 1h09
